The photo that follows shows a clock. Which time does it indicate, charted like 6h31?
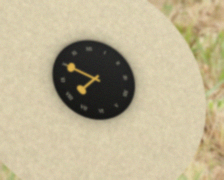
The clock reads 7h50
